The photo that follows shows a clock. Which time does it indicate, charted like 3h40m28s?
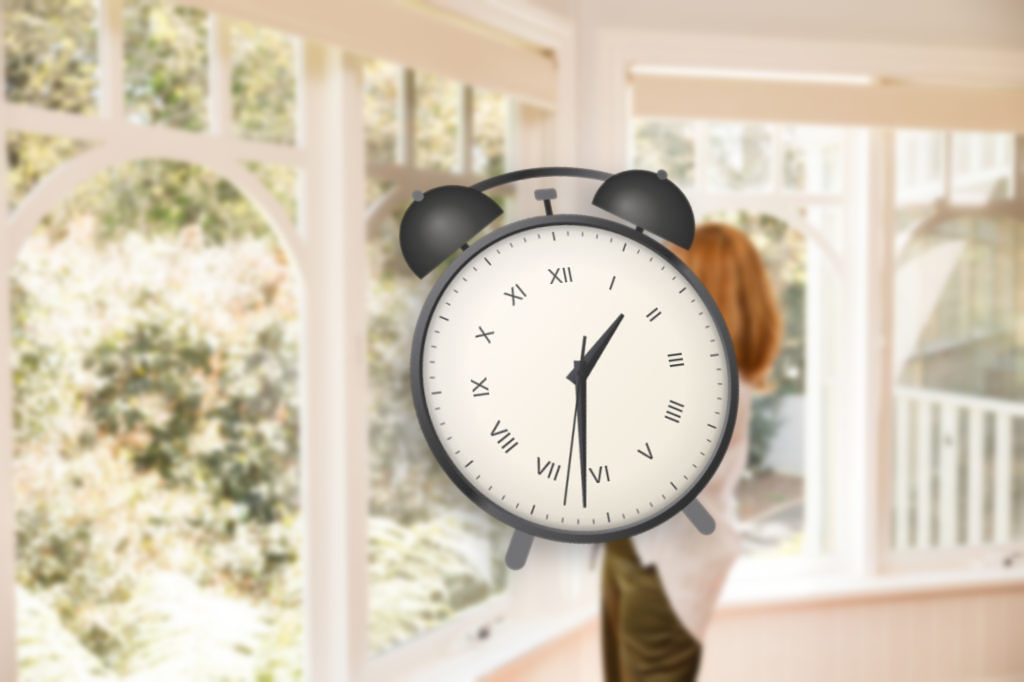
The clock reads 1h31m33s
